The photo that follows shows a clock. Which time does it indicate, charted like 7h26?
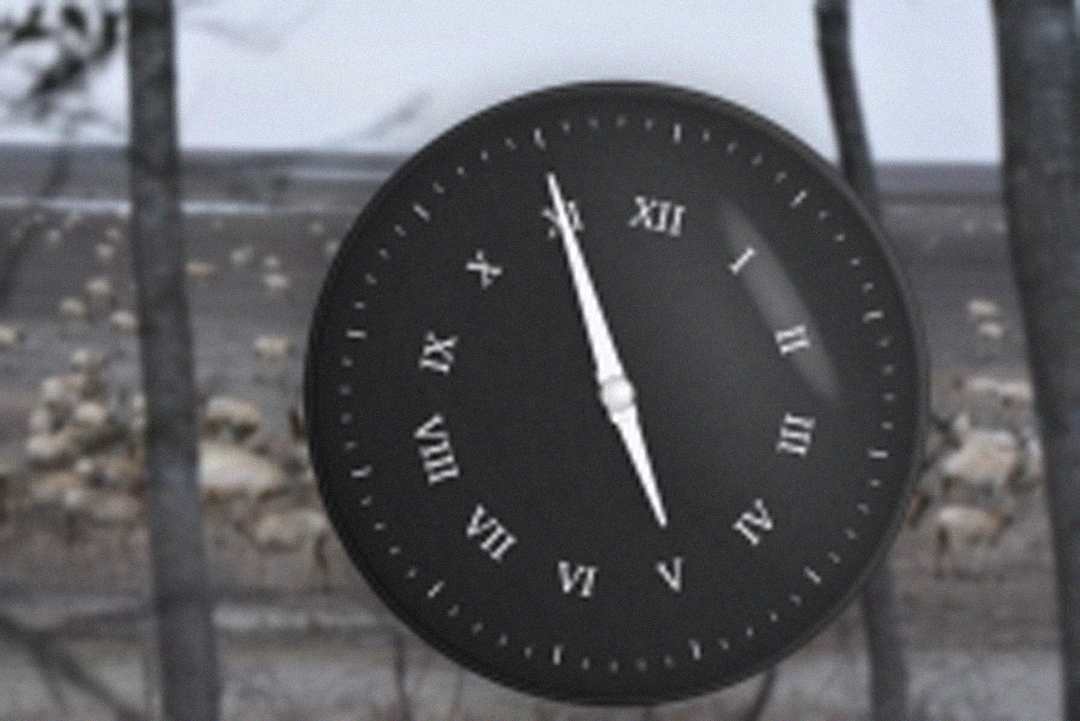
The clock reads 4h55
